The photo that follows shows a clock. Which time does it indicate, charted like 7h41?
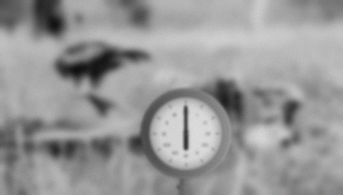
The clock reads 6h00
